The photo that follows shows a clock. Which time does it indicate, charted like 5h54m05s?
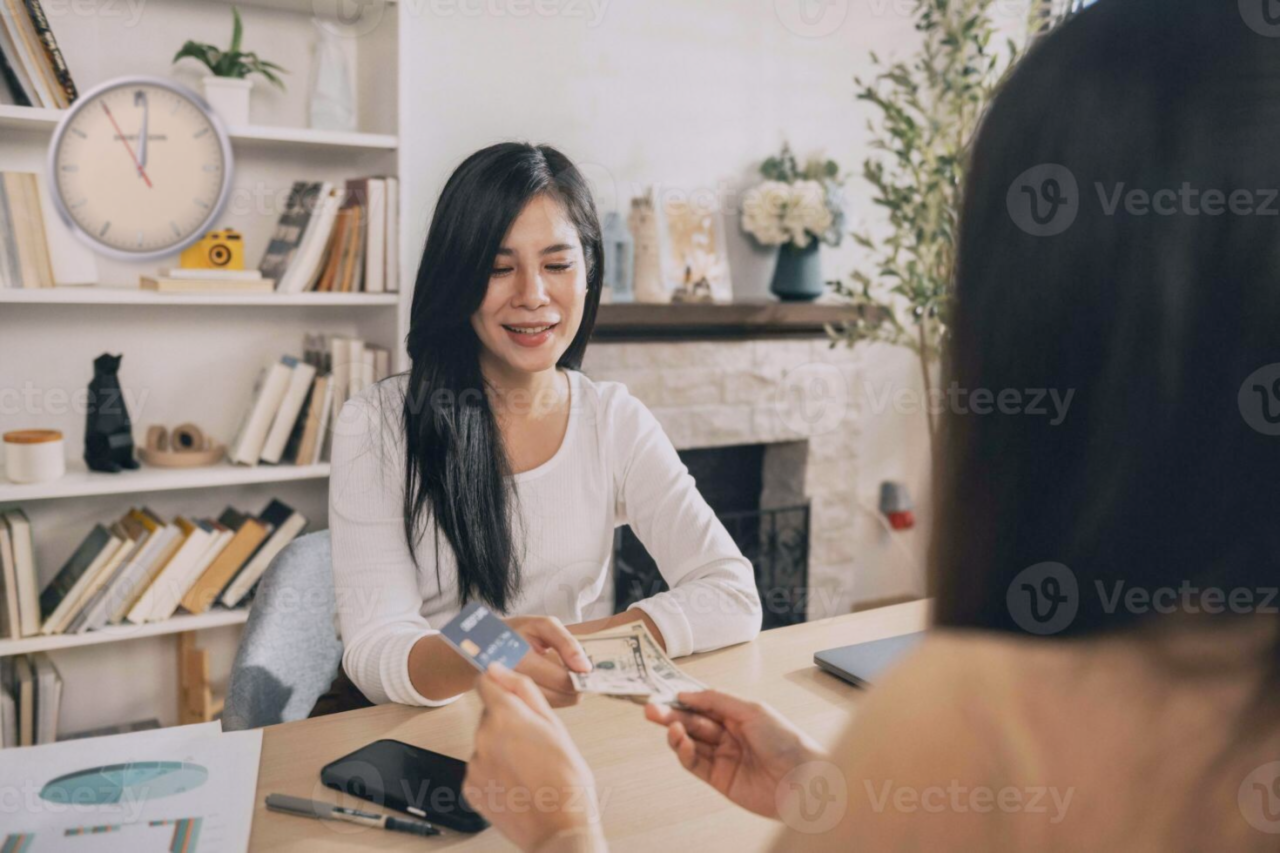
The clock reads 12h00m55s
